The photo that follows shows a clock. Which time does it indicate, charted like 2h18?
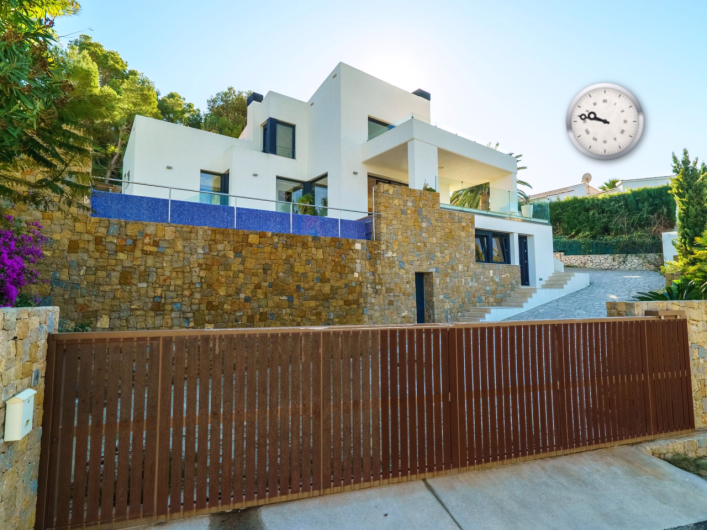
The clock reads 9h47
